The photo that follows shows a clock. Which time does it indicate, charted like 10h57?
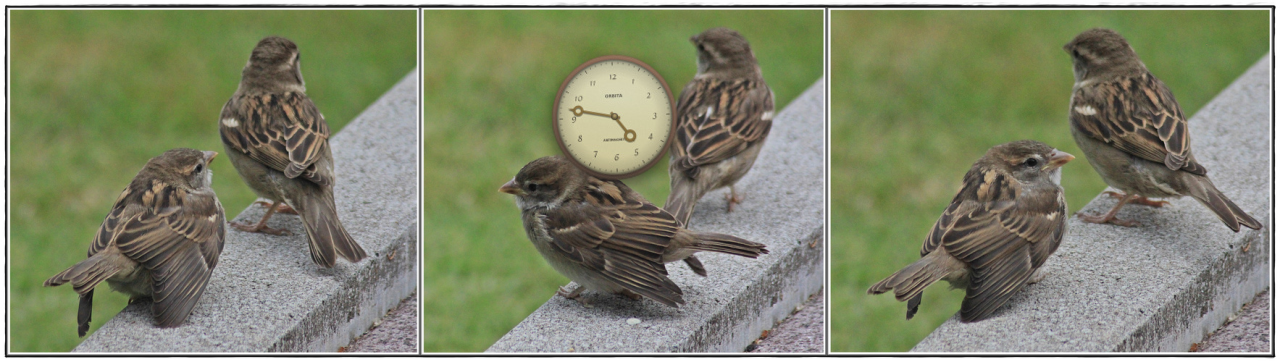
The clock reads 4h47
